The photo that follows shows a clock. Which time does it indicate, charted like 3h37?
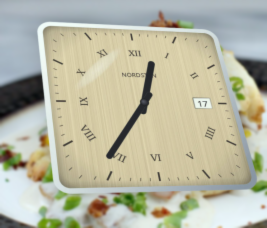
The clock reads 12h36
